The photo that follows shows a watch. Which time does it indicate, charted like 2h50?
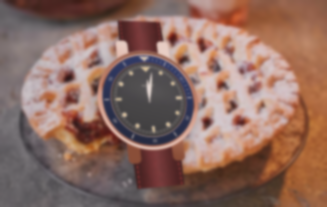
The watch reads 12h02
